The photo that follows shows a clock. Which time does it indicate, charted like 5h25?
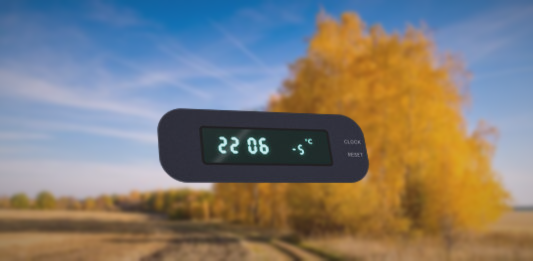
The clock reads 22h06
